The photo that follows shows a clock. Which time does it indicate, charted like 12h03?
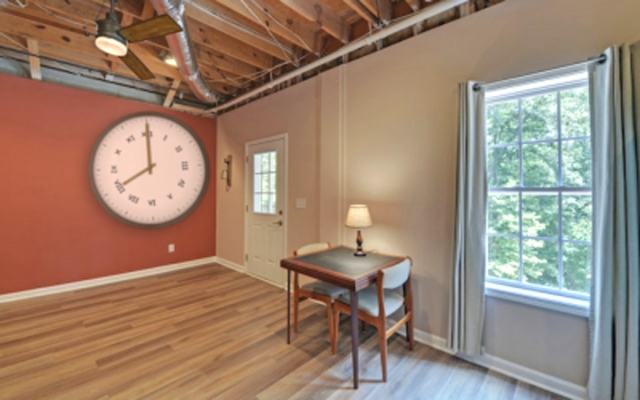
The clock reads 8h00
